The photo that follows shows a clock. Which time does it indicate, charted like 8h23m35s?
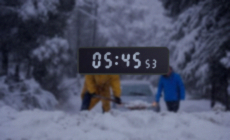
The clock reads 5h45m53s
